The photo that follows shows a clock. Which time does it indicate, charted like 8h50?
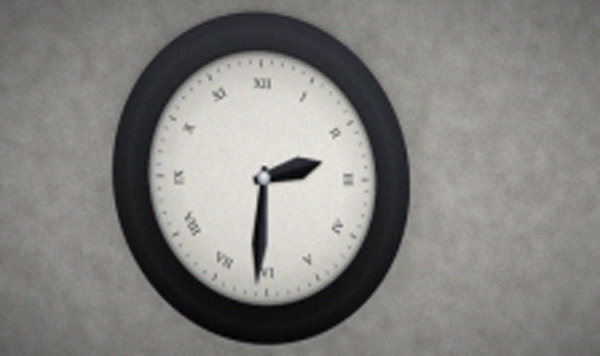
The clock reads 2h31
